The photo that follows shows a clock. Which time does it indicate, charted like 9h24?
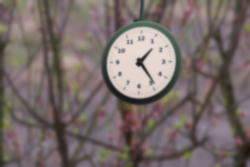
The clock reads 1h24
